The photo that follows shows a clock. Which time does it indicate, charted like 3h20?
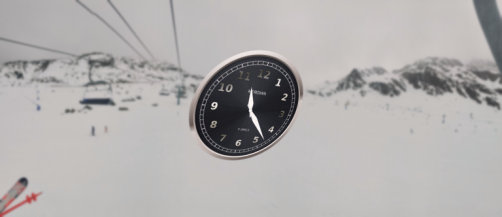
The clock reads 11h23
